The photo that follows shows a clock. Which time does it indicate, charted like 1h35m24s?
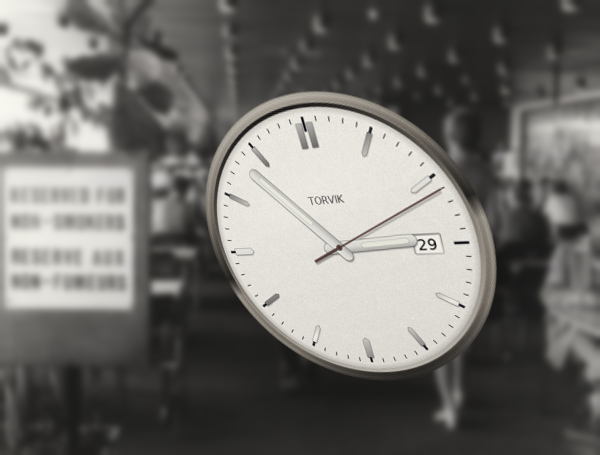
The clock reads 2h53m11s
